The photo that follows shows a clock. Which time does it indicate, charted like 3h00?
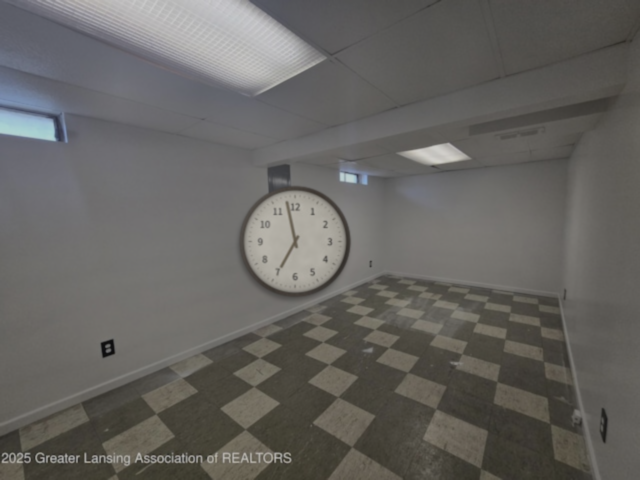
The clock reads 6h58
